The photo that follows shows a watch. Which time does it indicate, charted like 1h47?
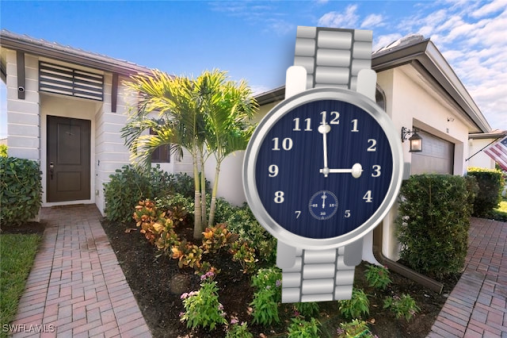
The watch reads 2h59
